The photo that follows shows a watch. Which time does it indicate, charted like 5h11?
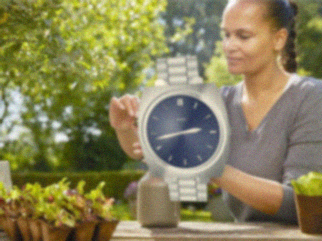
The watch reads 2h43
